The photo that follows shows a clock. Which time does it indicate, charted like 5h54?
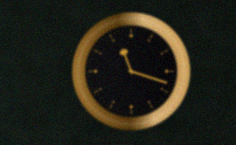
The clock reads 11h18
